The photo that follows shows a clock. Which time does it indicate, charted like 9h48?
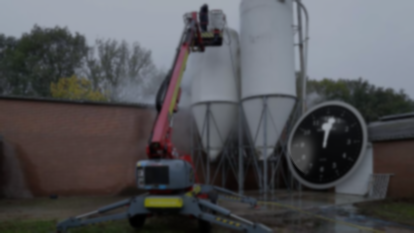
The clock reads 12h02
